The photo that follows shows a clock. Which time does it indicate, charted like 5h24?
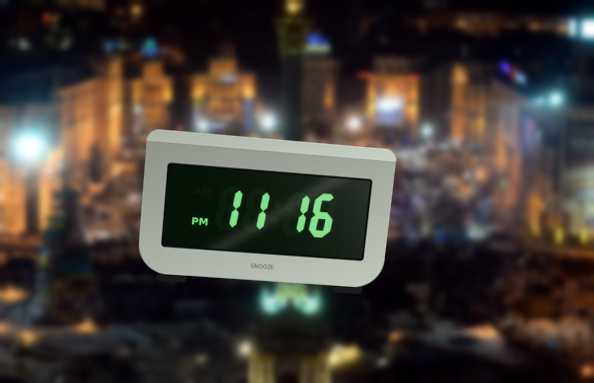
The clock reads 11h16
